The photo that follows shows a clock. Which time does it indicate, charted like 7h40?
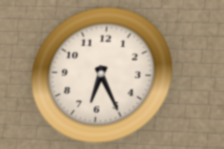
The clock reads 6h25
